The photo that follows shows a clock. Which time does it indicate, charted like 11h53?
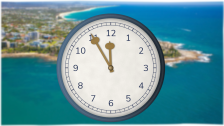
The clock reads 11h55
